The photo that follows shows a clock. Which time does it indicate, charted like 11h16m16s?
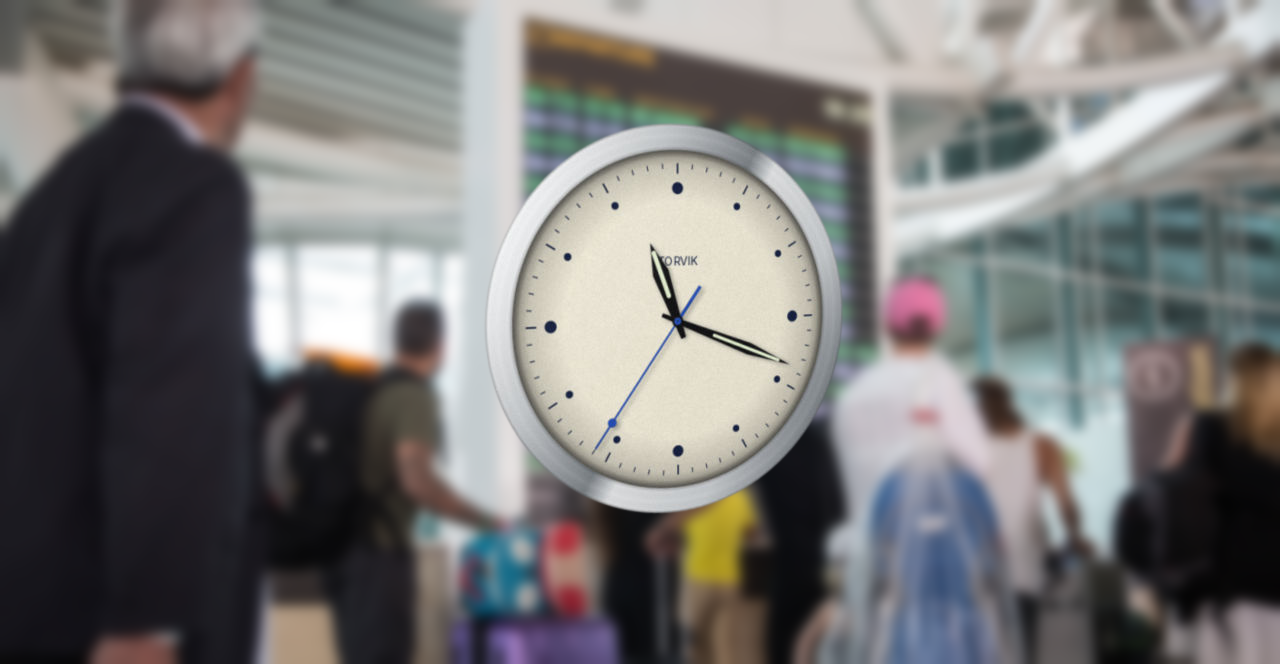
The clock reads 11h18m36s
